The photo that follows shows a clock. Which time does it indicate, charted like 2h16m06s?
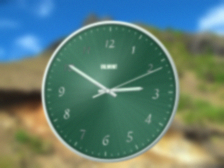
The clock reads 2h50m11s
